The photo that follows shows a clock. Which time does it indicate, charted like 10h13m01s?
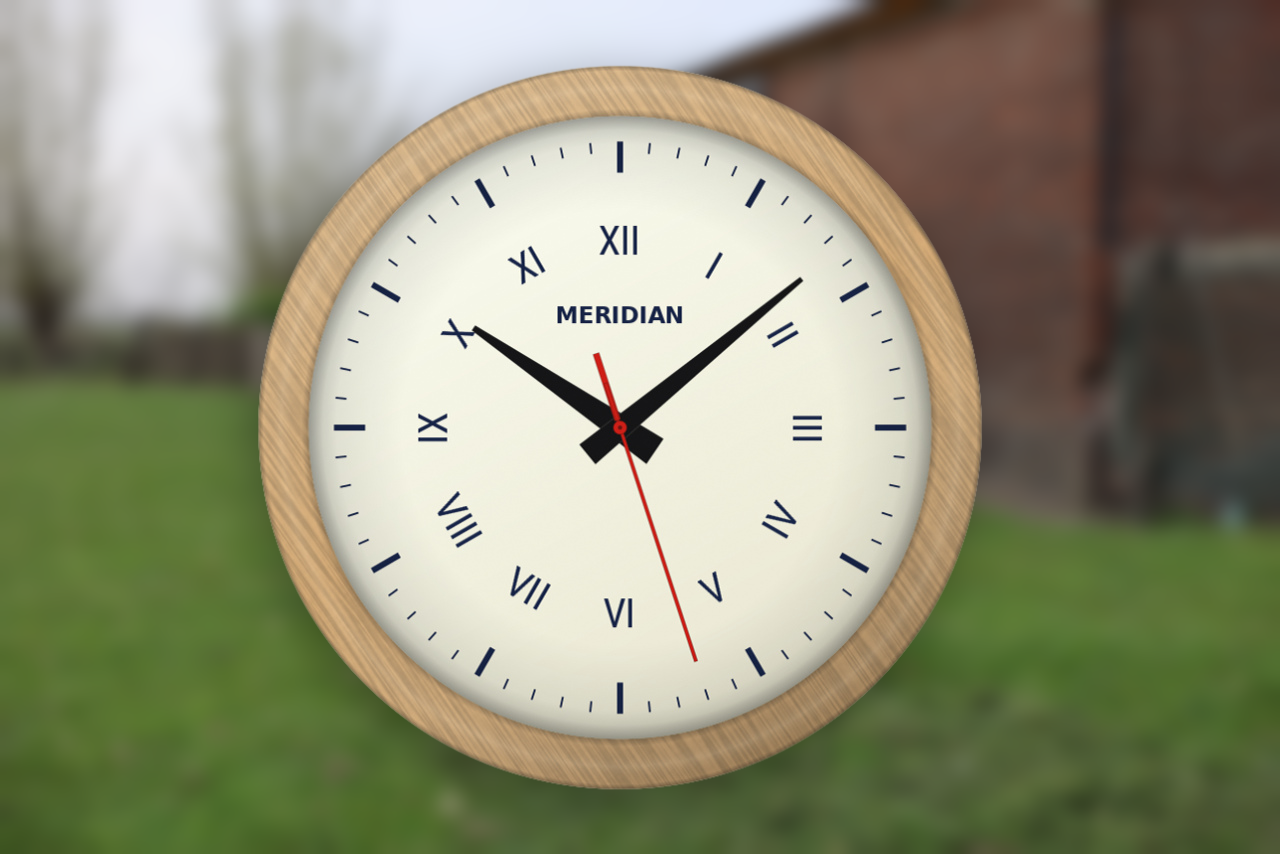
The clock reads 10h08m27s
